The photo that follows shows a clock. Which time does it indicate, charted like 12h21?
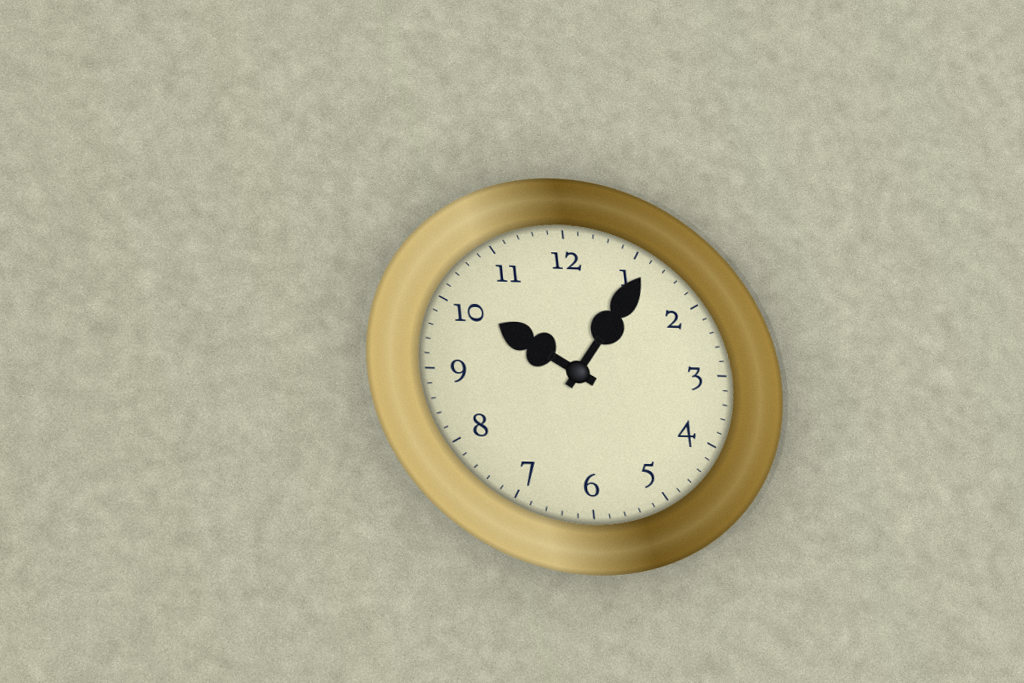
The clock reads 10h06
